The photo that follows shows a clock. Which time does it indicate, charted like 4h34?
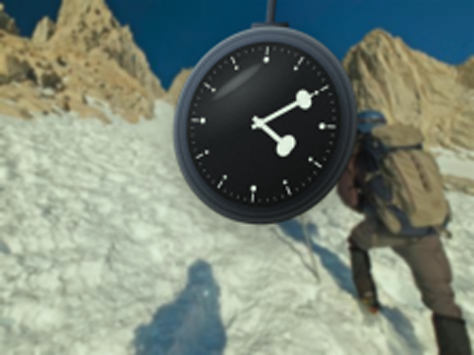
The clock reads 4h10
